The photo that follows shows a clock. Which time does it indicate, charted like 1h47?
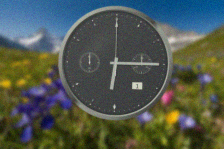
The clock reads 6h15
